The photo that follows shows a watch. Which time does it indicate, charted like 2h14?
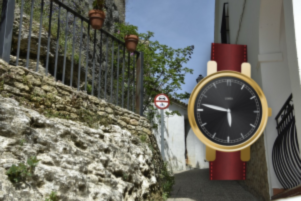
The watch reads 5h47
